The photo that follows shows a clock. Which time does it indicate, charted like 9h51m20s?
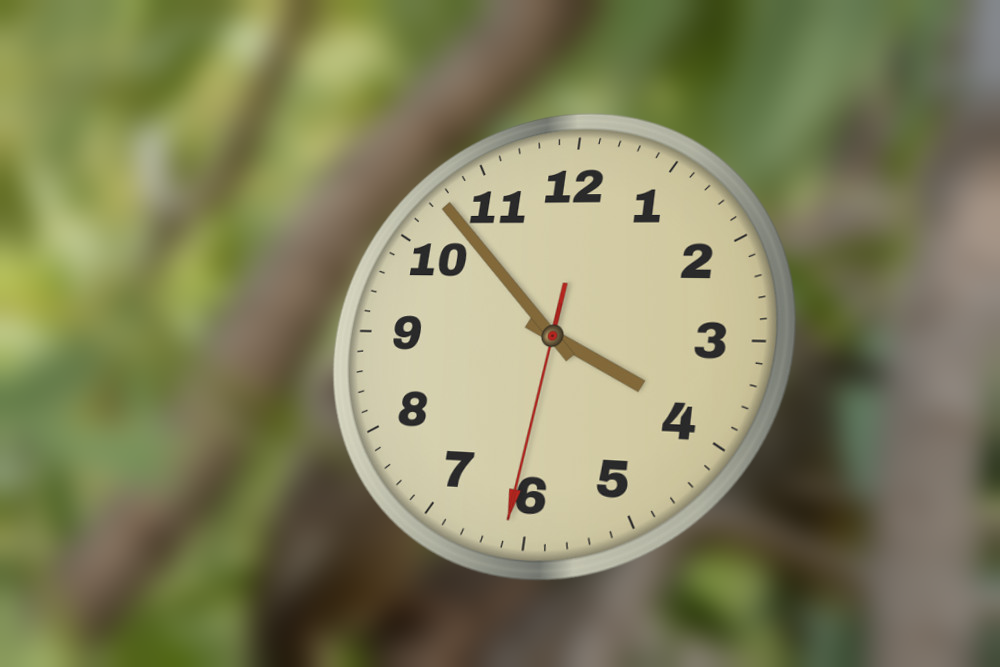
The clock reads 3h52m31s
